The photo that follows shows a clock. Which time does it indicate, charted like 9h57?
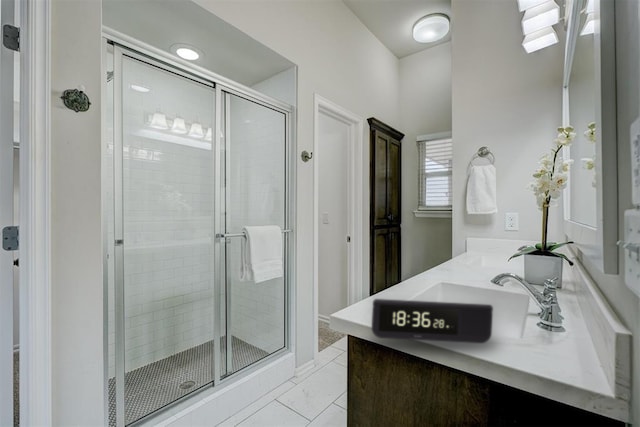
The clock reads 18h36
